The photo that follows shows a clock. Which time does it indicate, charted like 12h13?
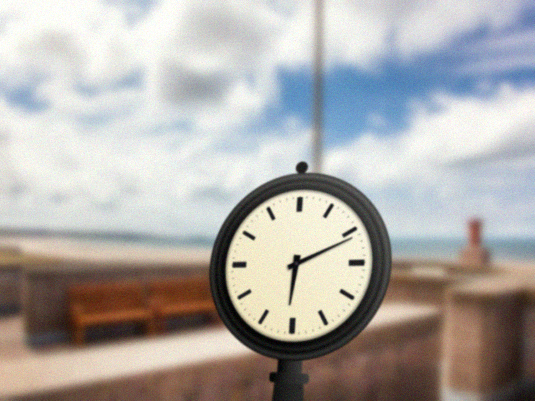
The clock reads 6h11
